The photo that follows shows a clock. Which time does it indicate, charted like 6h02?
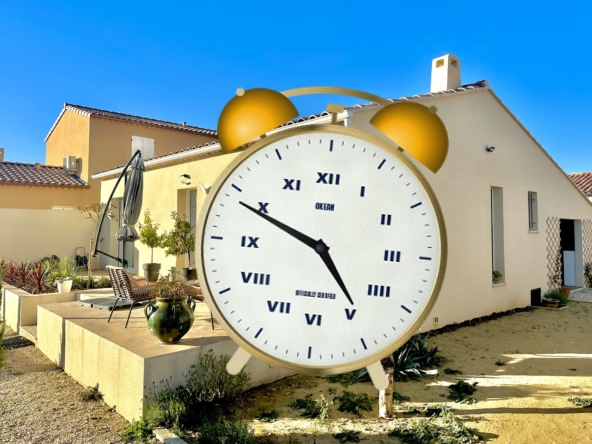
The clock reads 4h49
